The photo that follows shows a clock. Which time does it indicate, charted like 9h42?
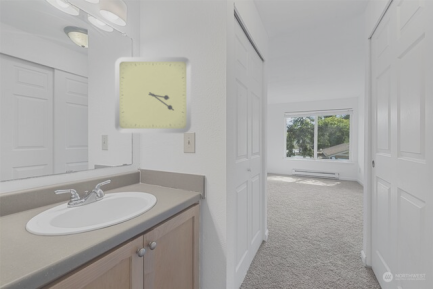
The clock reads 3h21
